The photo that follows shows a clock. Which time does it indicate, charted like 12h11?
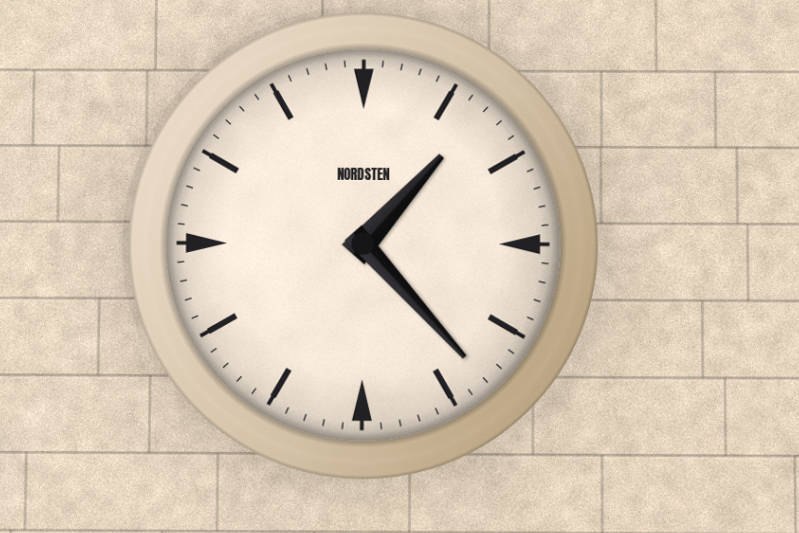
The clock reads 1h23
